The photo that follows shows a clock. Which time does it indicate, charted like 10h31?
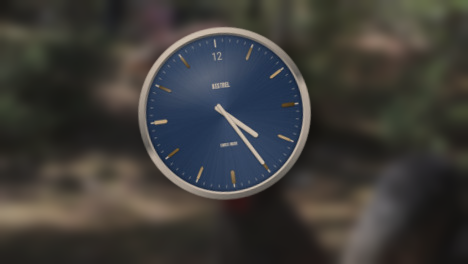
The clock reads 4h25
